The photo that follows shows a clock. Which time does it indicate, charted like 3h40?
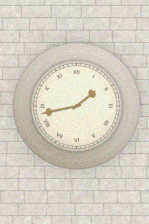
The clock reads 1h43
